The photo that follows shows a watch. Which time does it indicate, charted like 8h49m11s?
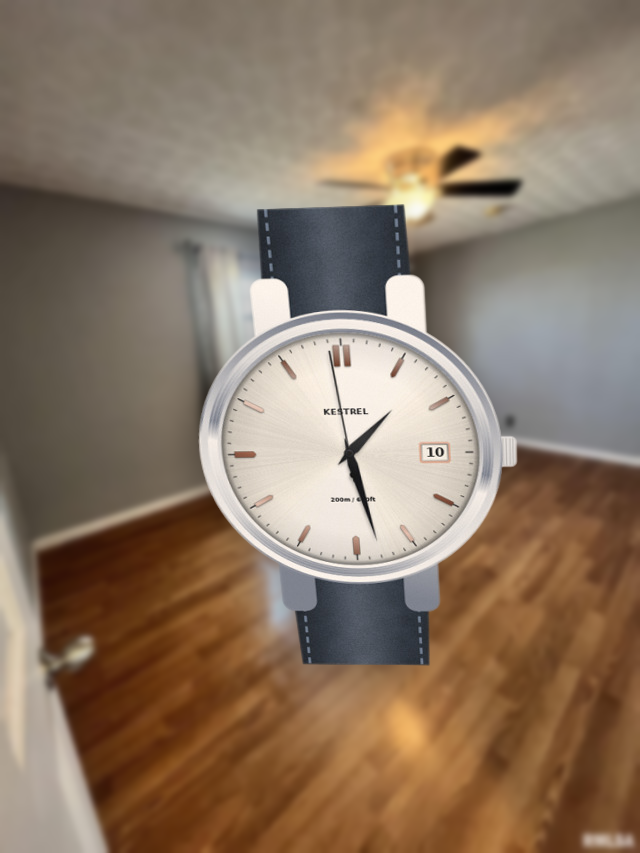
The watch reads 1h27m59s
